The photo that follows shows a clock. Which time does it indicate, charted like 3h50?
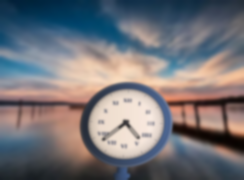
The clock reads 4h38
